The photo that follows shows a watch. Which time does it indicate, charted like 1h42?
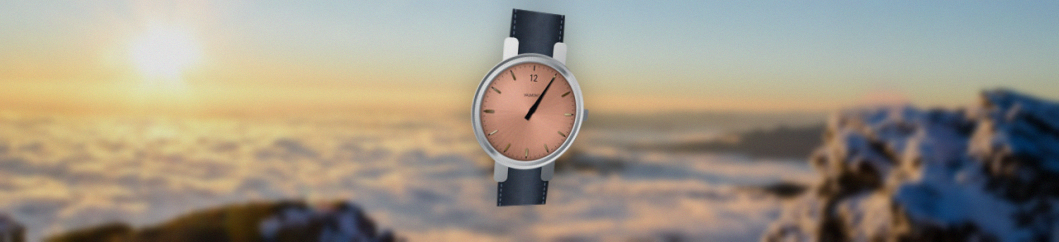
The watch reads 1h05
